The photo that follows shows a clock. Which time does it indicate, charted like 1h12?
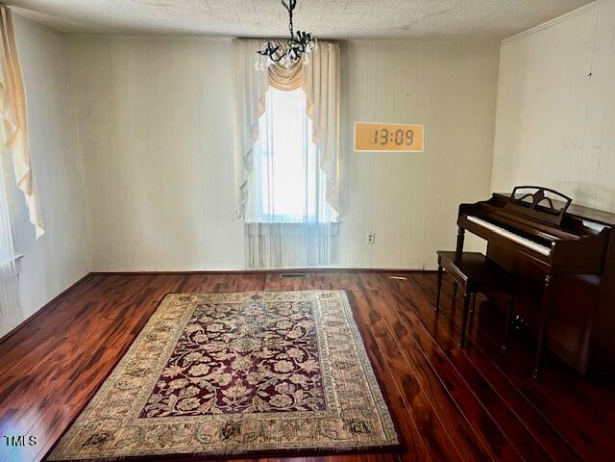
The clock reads 13h09
